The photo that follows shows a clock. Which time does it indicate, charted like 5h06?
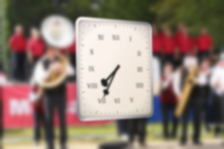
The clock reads 7h35
